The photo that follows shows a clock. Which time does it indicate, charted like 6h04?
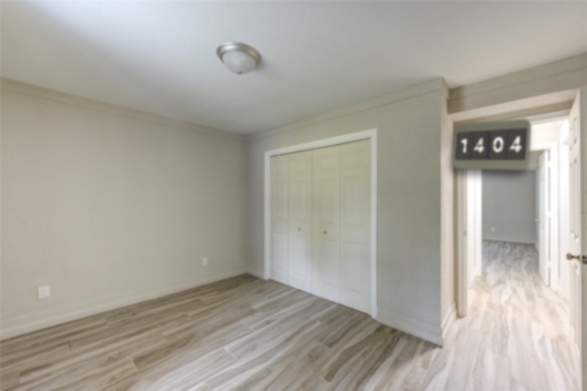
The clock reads 14h04
